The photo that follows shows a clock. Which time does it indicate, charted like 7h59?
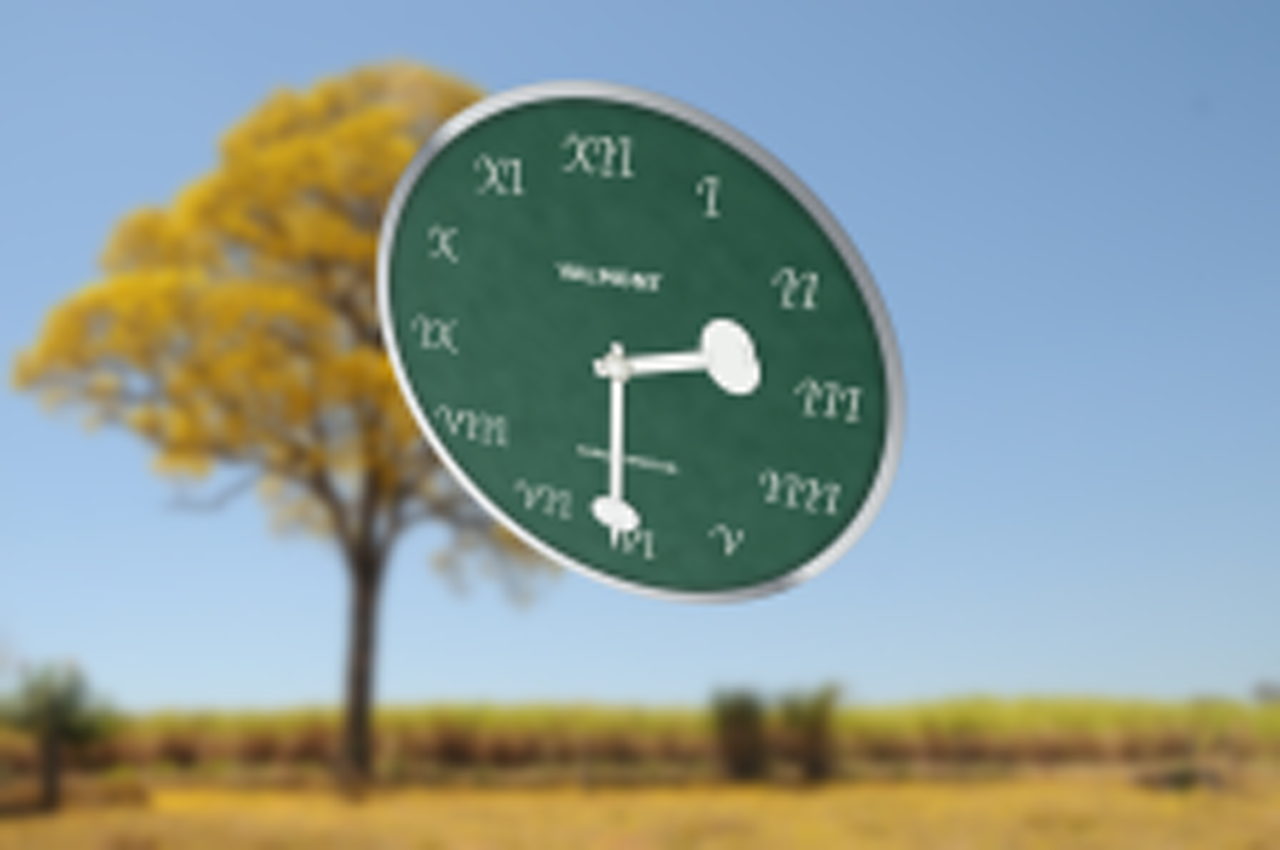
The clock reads 2h31
